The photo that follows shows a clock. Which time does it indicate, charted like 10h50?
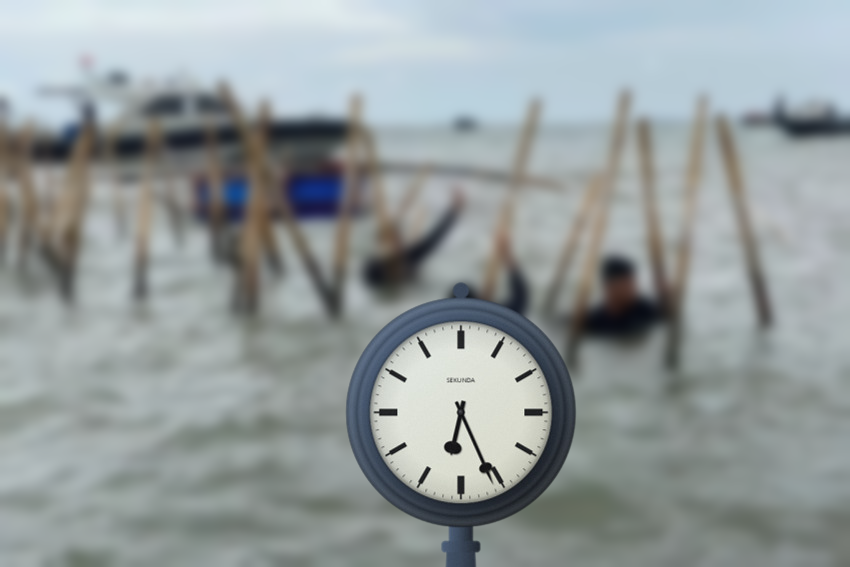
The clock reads 6h26
